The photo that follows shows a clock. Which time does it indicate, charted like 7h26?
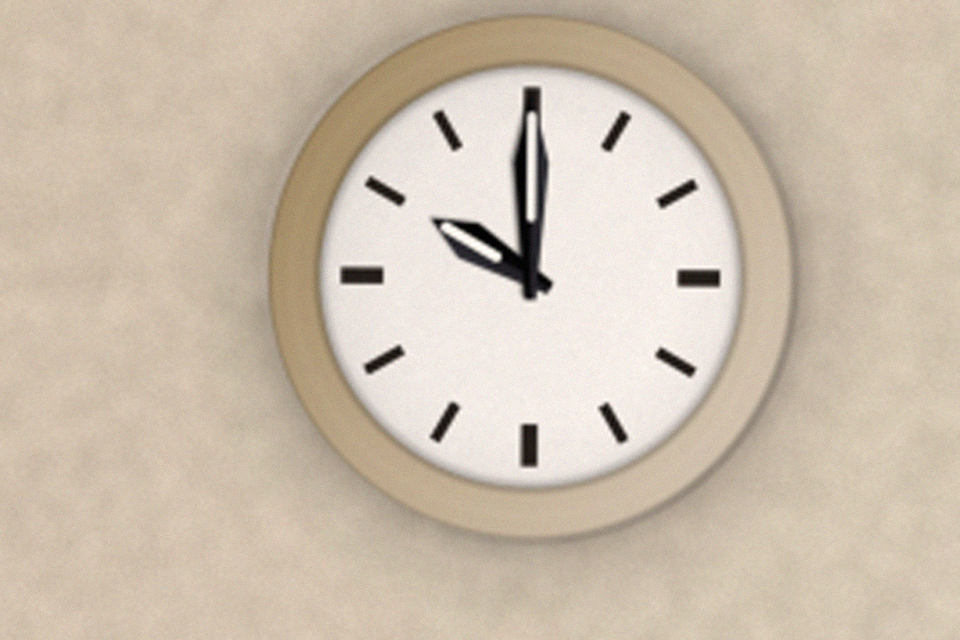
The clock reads 10h00
